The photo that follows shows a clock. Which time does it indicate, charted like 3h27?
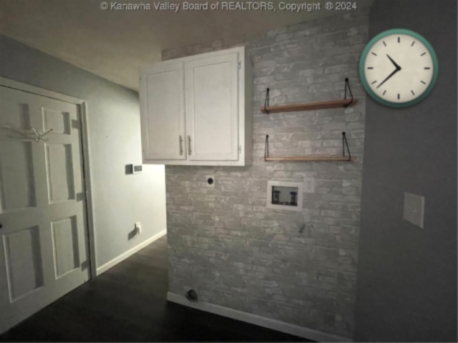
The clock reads 10h38
